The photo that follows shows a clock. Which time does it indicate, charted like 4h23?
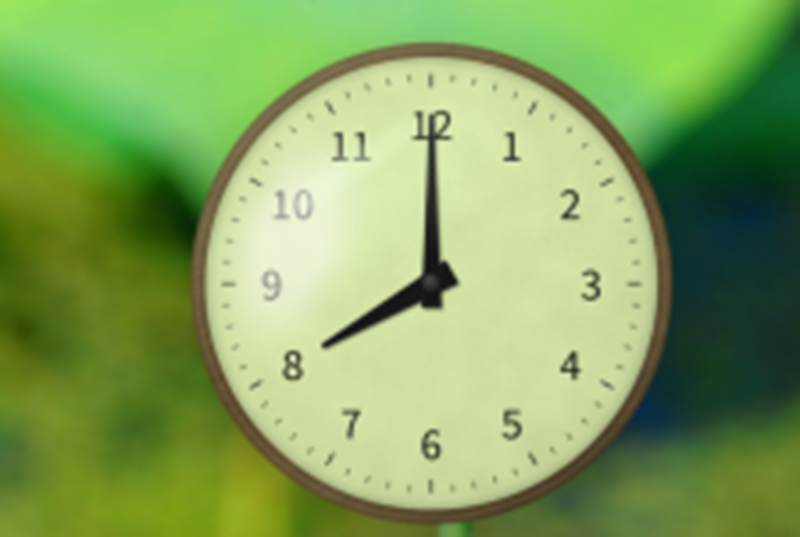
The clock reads 8h00
